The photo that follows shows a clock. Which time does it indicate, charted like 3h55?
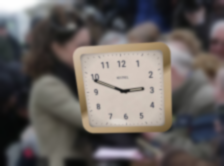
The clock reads 2h49
